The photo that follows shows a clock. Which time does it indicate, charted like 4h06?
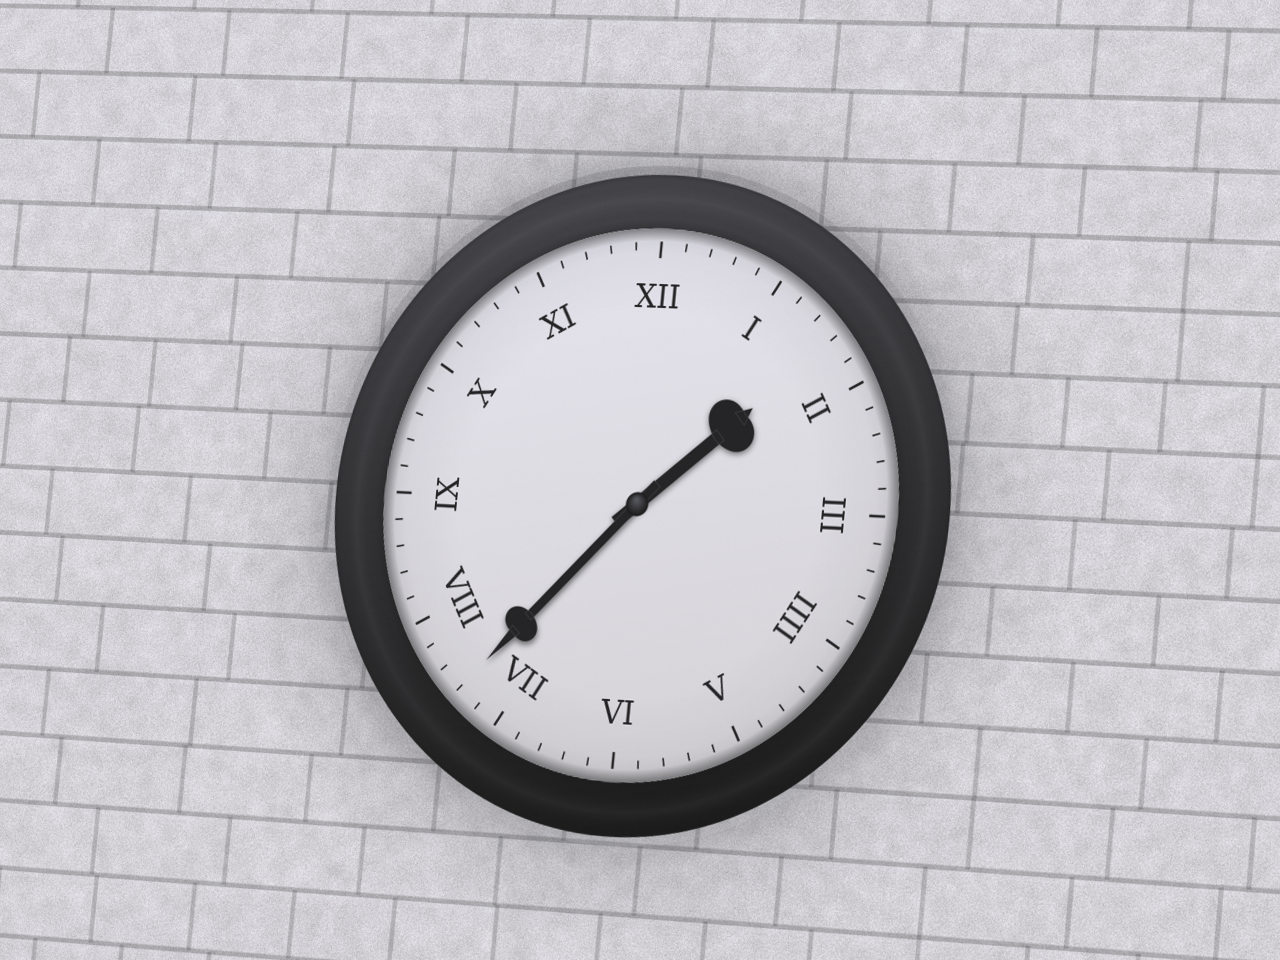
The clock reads 1h37
